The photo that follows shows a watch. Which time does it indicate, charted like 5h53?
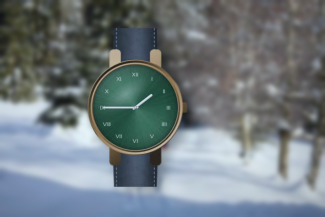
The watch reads 1h45
